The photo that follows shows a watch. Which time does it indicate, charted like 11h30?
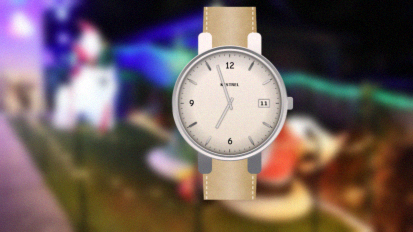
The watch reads 6h57
